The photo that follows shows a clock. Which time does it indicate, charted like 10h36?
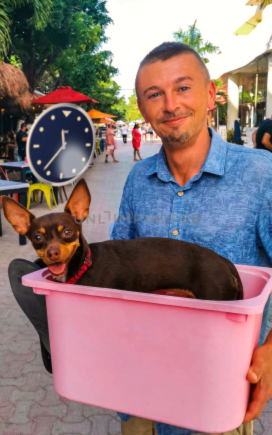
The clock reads 11h37
